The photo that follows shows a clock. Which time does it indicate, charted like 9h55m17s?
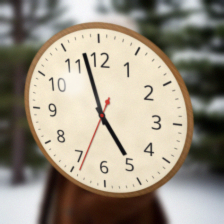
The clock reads 4h57m34s
